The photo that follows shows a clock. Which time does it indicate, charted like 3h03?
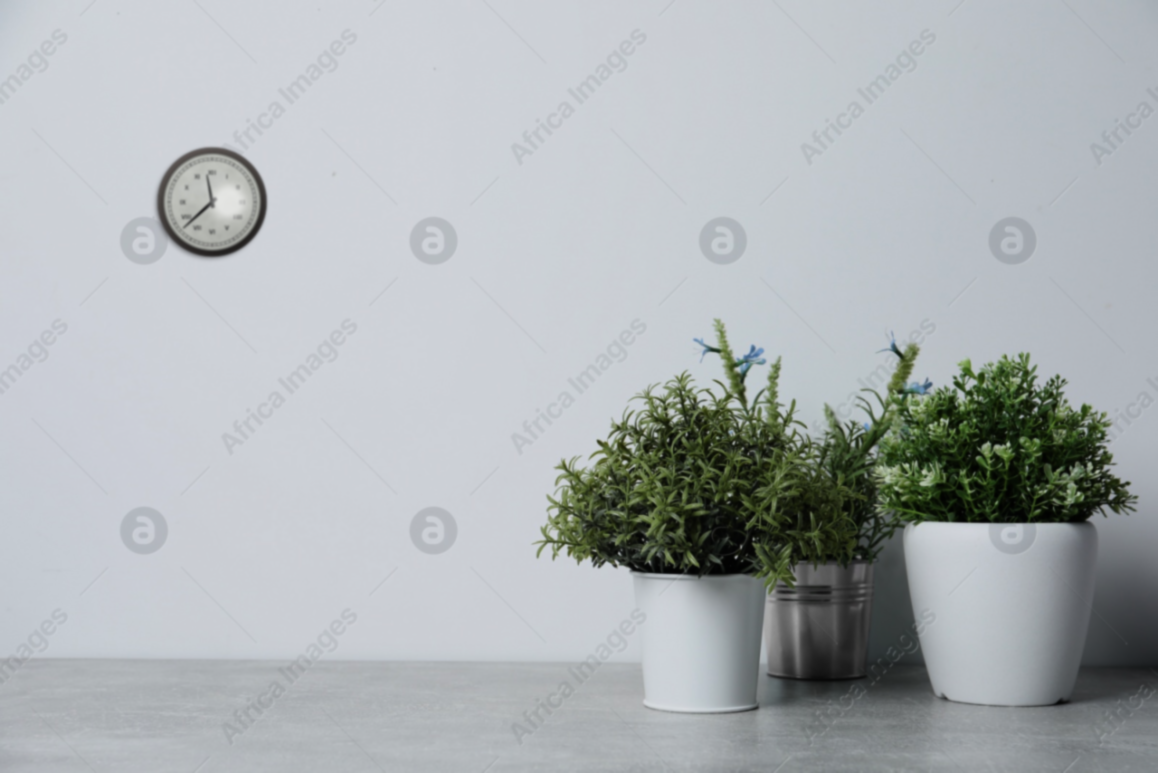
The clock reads 11h38
